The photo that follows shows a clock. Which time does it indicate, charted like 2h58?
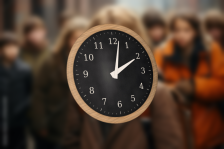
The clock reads 2h02
